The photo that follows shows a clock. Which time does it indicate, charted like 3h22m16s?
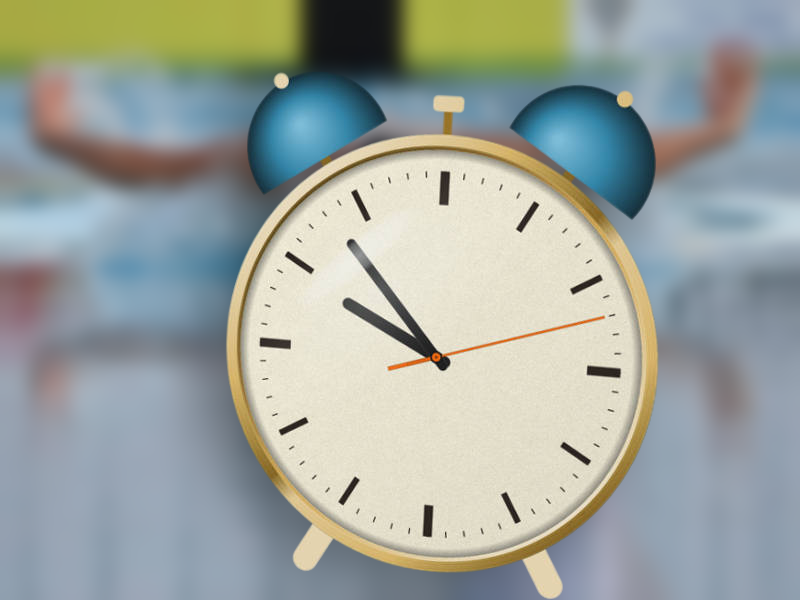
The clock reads 9h53m12s
